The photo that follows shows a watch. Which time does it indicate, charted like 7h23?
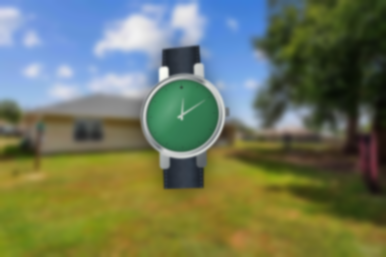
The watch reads 12h10
